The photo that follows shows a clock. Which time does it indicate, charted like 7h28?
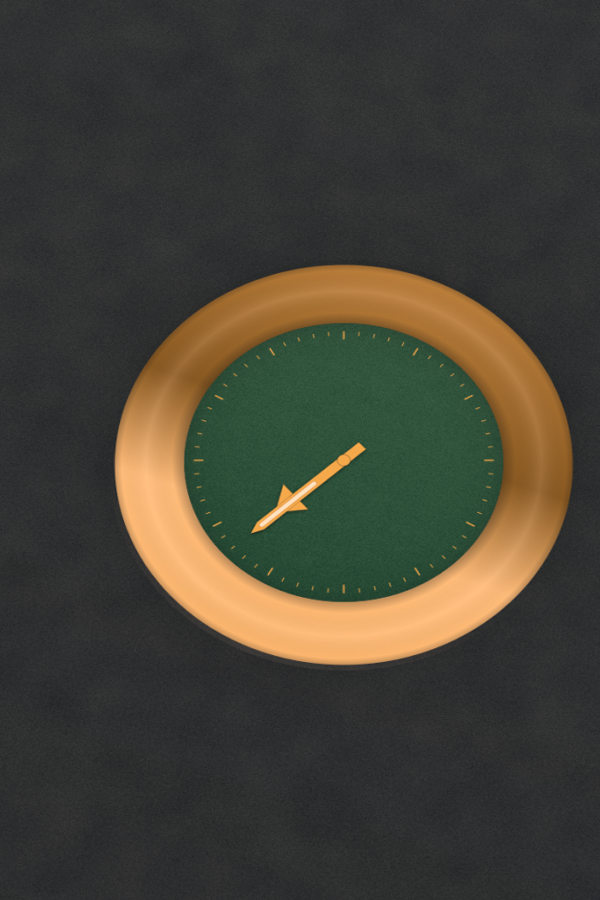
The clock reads 7h38
